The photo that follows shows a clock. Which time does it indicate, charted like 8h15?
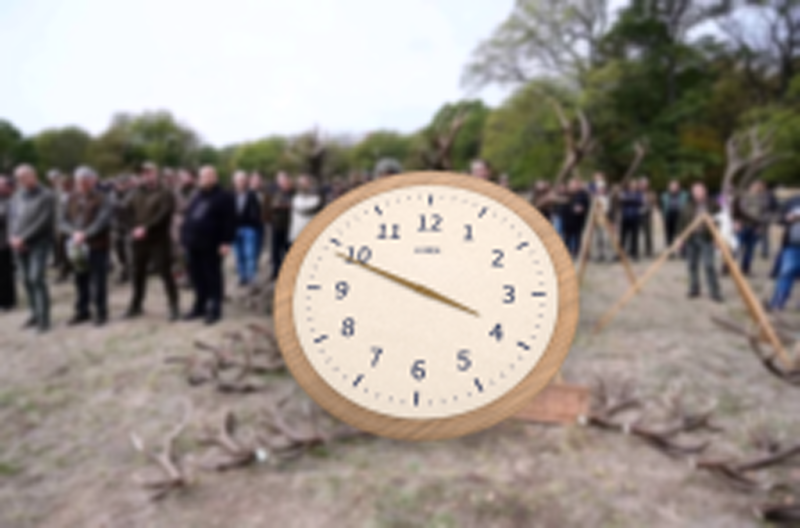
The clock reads 3h49
